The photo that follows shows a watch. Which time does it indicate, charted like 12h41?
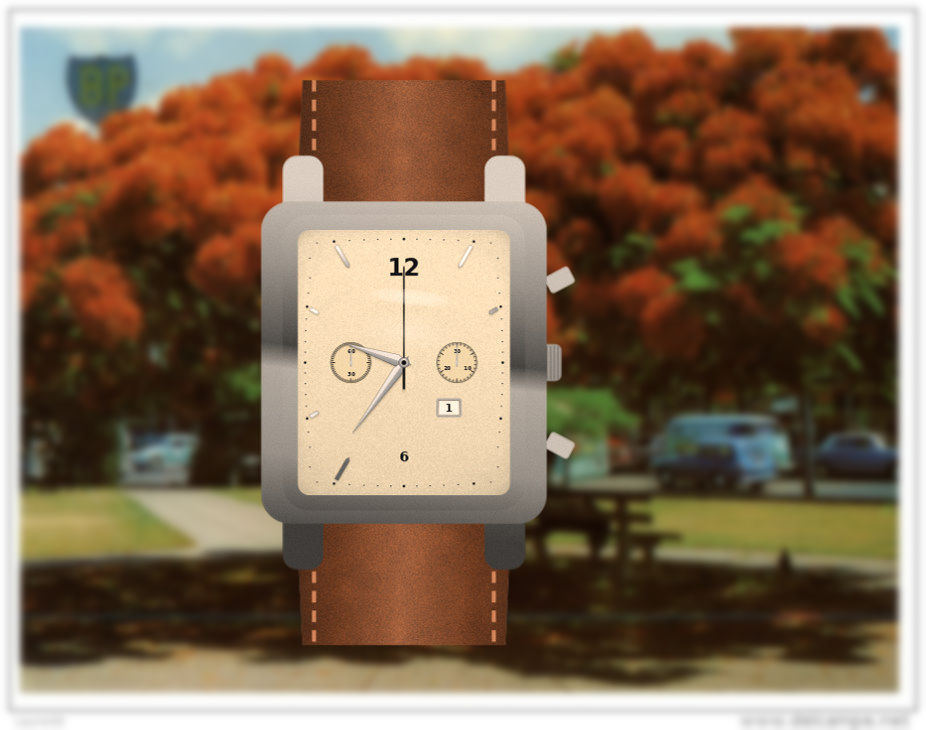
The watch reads 9h36
